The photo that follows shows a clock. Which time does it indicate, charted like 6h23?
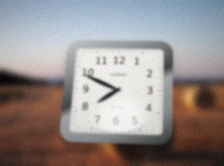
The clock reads 7h49
